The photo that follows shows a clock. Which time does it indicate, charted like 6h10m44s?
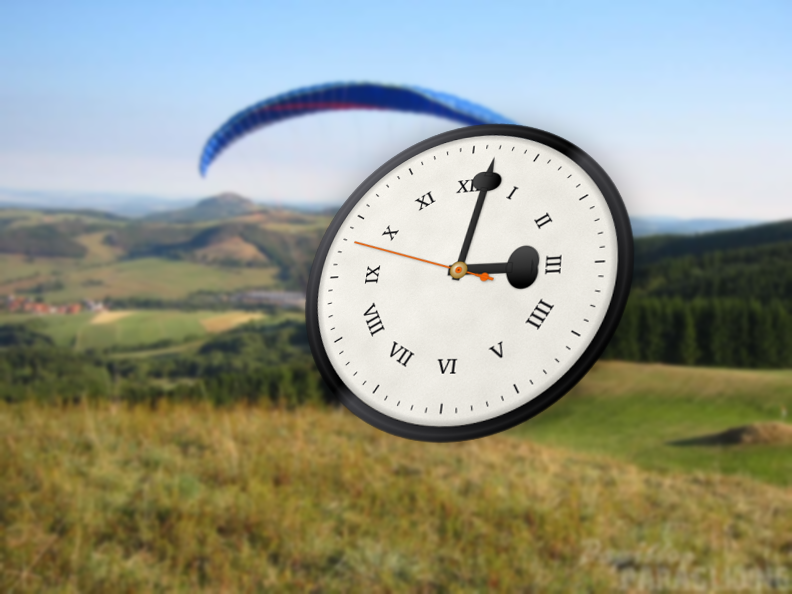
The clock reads 3h01m48s
